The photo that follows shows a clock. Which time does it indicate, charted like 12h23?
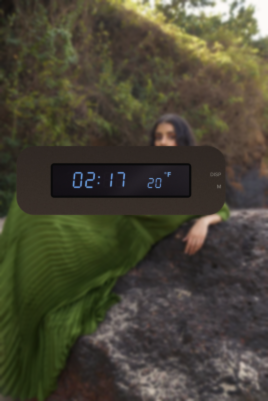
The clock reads 2h17
